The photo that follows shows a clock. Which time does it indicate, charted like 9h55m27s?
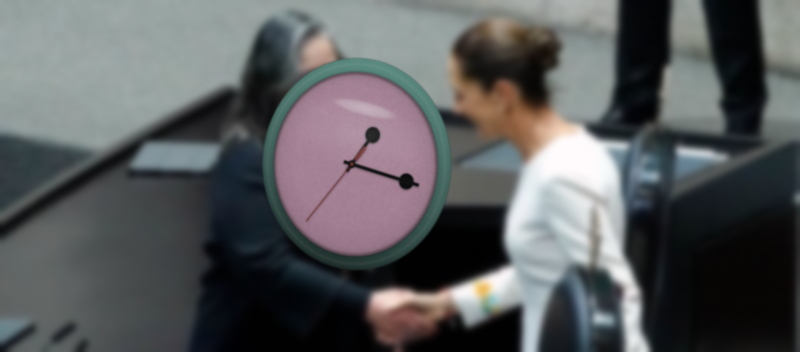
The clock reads 1h17m37s
